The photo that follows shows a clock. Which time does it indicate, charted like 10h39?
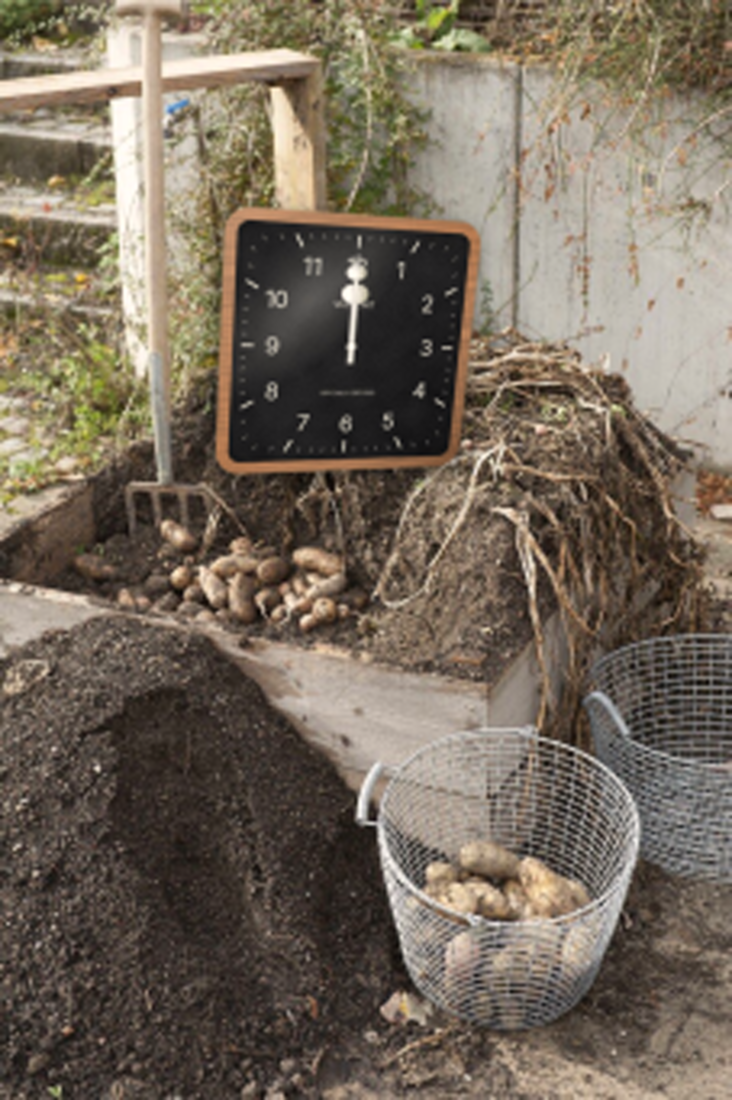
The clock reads 12h00
